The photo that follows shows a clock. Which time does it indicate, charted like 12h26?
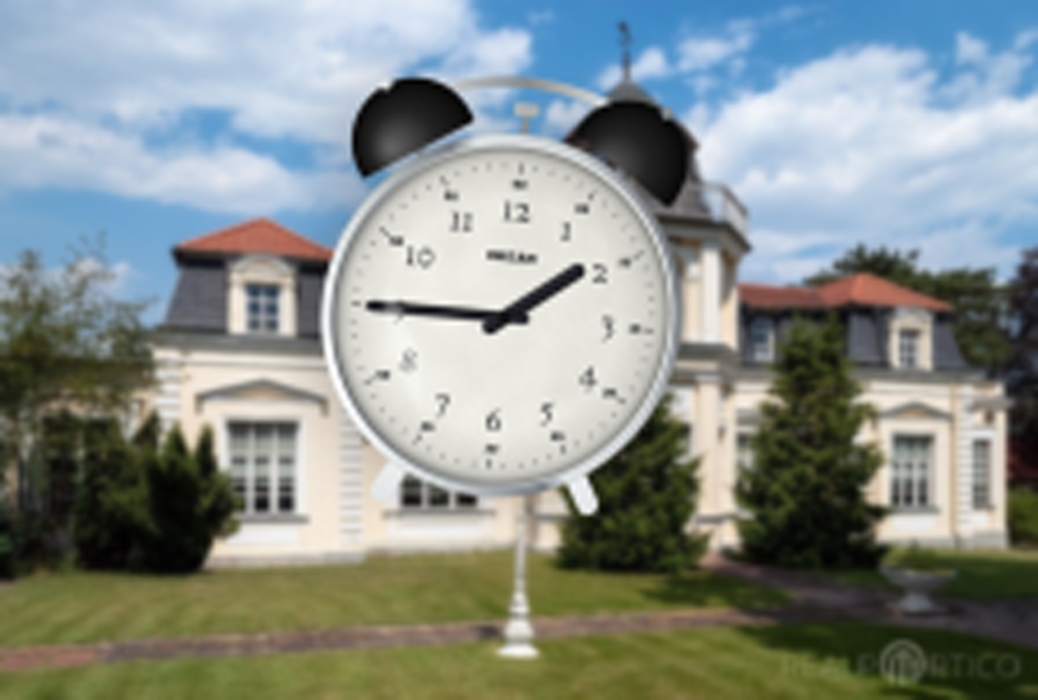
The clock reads 1h45
